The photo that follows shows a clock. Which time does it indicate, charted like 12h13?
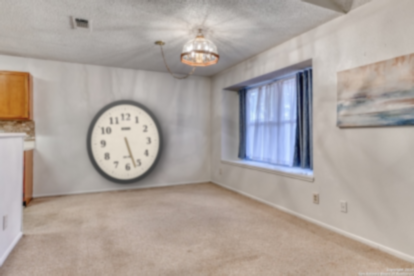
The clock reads 5h27
